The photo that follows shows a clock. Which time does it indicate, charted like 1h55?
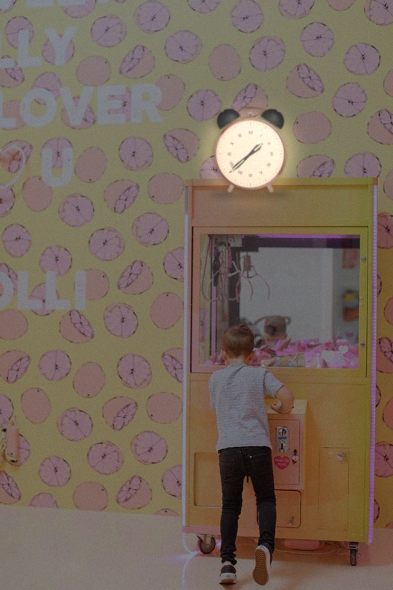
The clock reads 1h38
